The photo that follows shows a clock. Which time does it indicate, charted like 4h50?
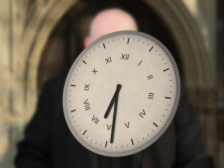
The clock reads 6h29
